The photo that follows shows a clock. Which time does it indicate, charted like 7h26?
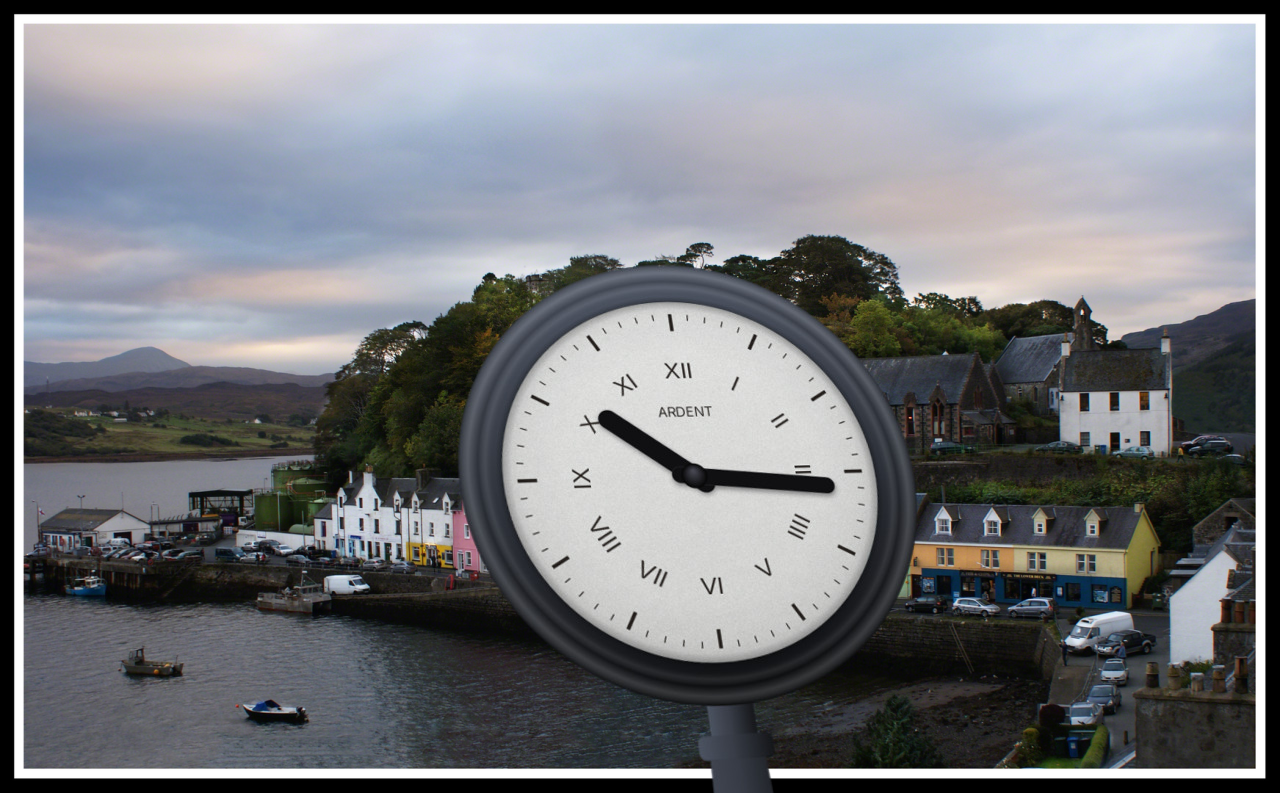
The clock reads 10h16
